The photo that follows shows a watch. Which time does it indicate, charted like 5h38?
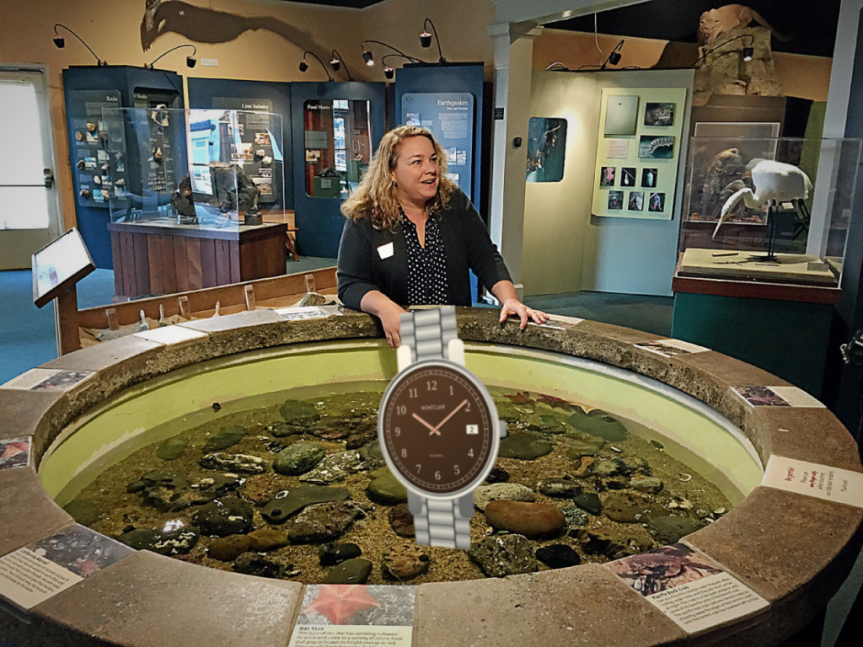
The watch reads 10h09
